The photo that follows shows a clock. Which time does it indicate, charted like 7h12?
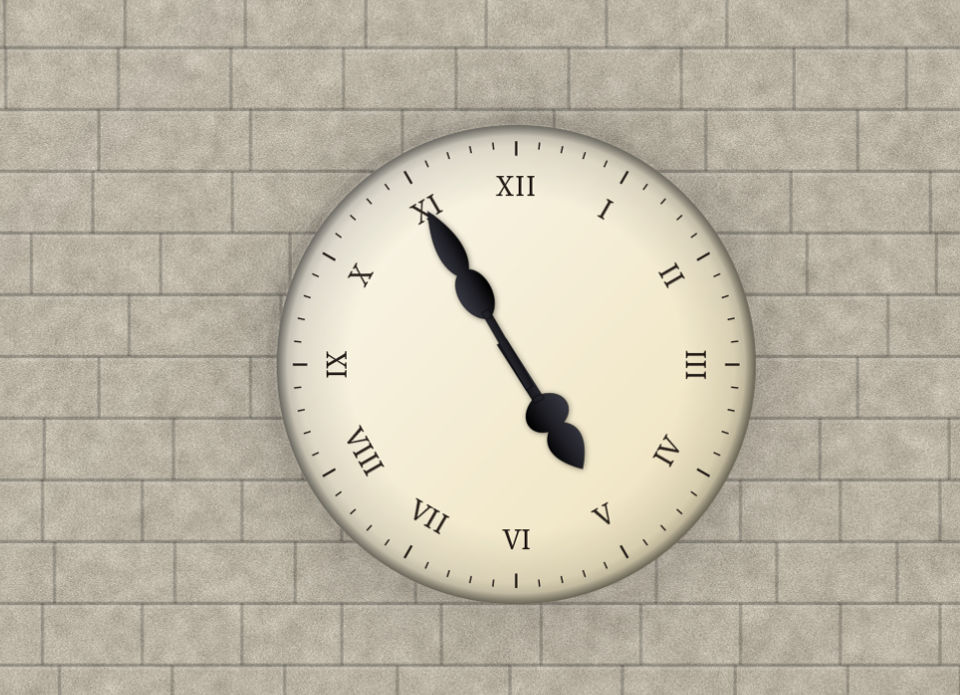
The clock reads 4h55
